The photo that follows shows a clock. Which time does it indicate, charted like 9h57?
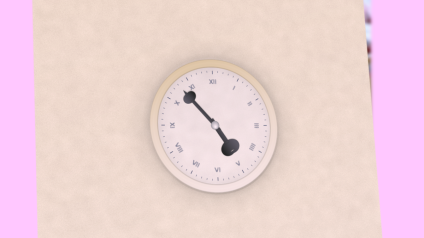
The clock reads 4h53
